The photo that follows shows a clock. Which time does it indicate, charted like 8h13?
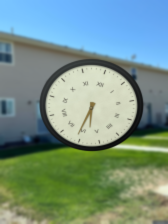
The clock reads 5h31
